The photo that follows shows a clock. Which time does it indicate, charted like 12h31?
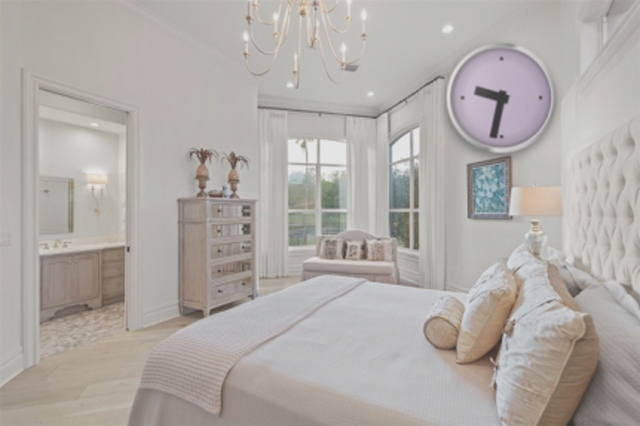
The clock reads 9h32
